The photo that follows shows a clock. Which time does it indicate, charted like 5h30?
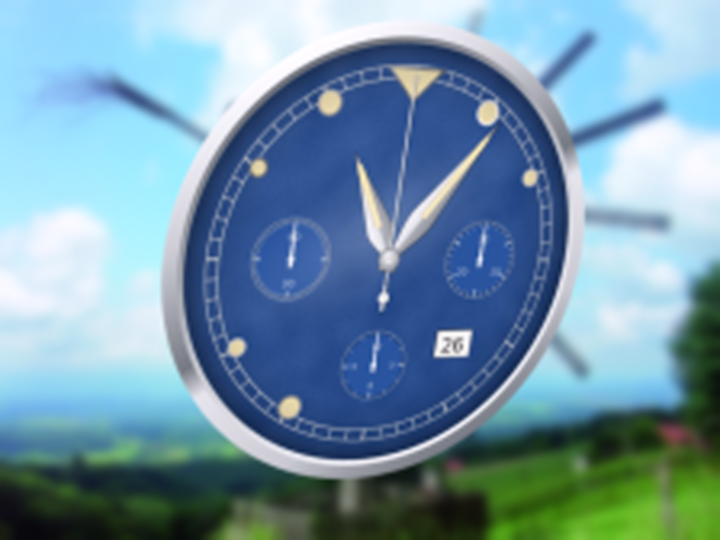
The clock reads 11h06
